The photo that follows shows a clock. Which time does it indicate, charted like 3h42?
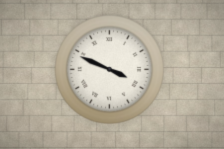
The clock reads 3h49
